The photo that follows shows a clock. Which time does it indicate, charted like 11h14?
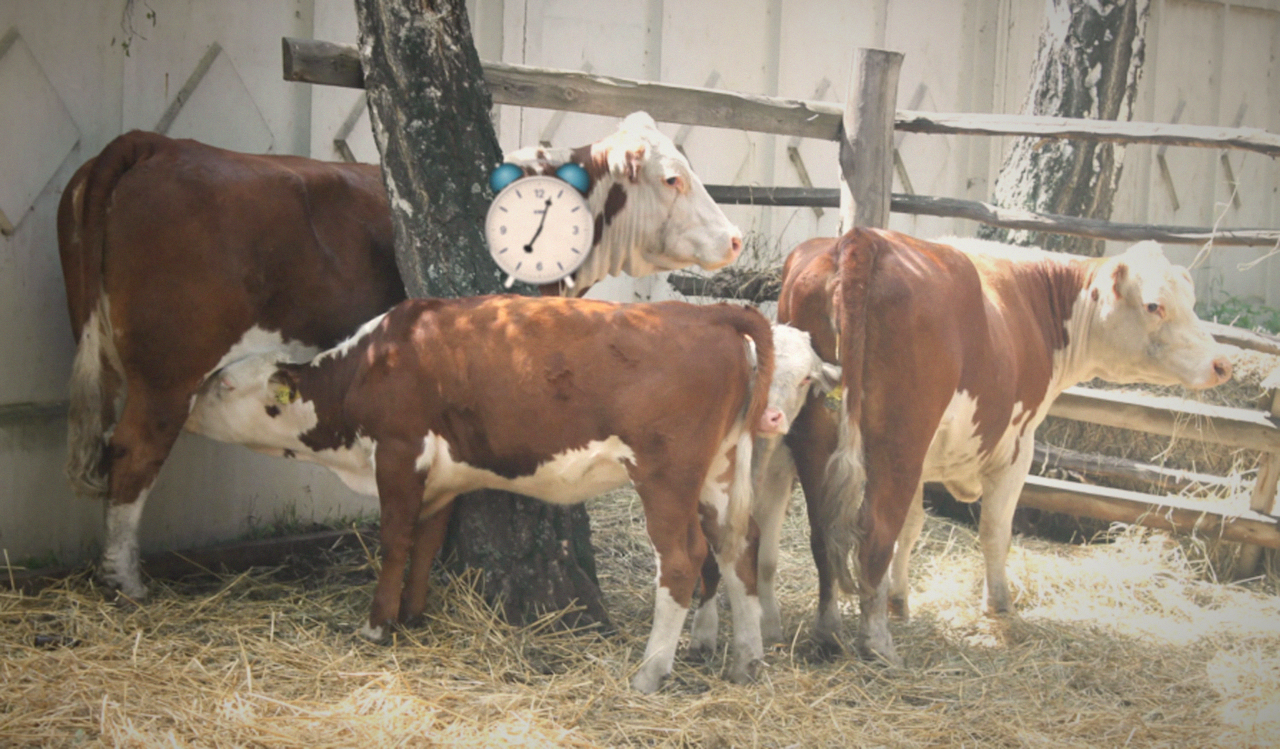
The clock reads 7h03
